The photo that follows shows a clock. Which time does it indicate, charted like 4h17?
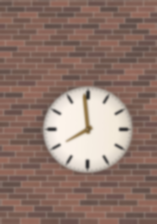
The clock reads 7h59
